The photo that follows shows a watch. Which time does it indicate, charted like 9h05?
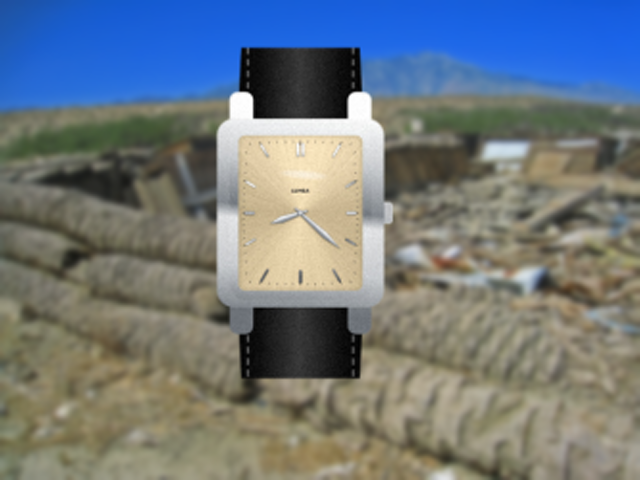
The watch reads 8h22
